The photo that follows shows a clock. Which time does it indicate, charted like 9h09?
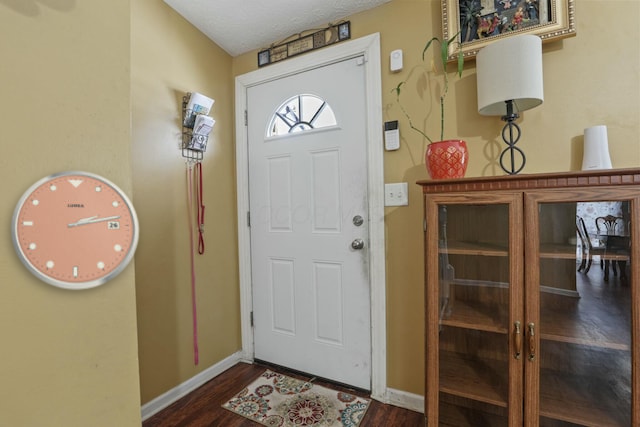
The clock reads 2h13
